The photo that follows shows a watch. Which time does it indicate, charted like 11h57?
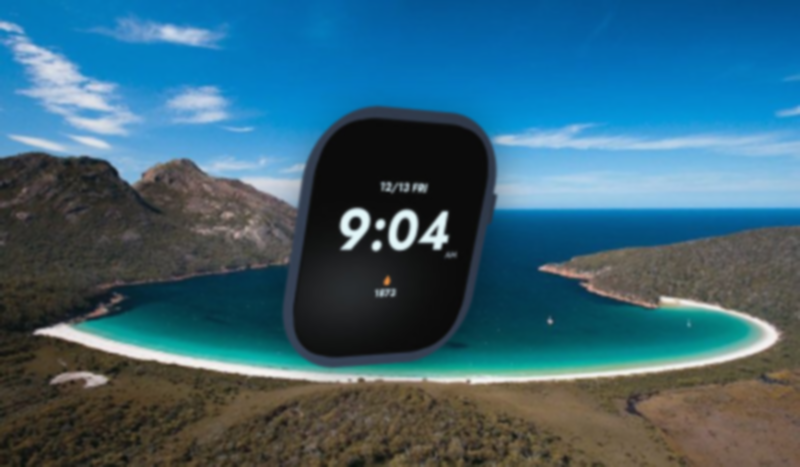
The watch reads 9h04
